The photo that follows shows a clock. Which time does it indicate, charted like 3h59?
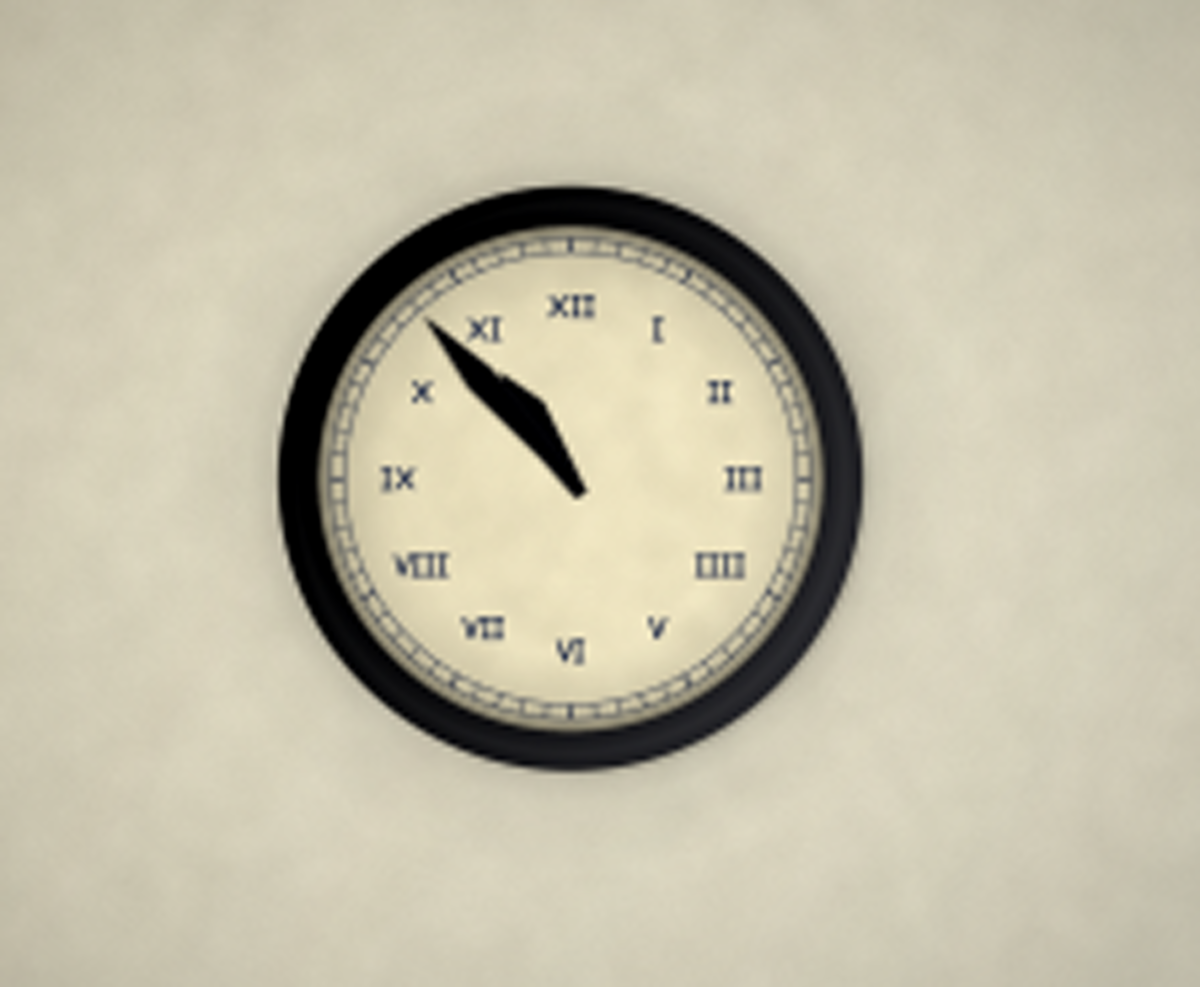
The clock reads 10h53
